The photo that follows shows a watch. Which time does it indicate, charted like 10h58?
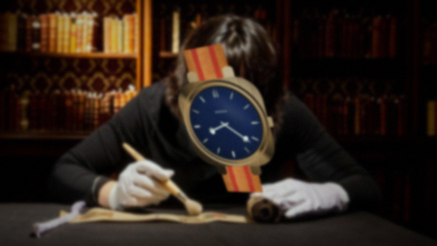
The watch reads 8h22
